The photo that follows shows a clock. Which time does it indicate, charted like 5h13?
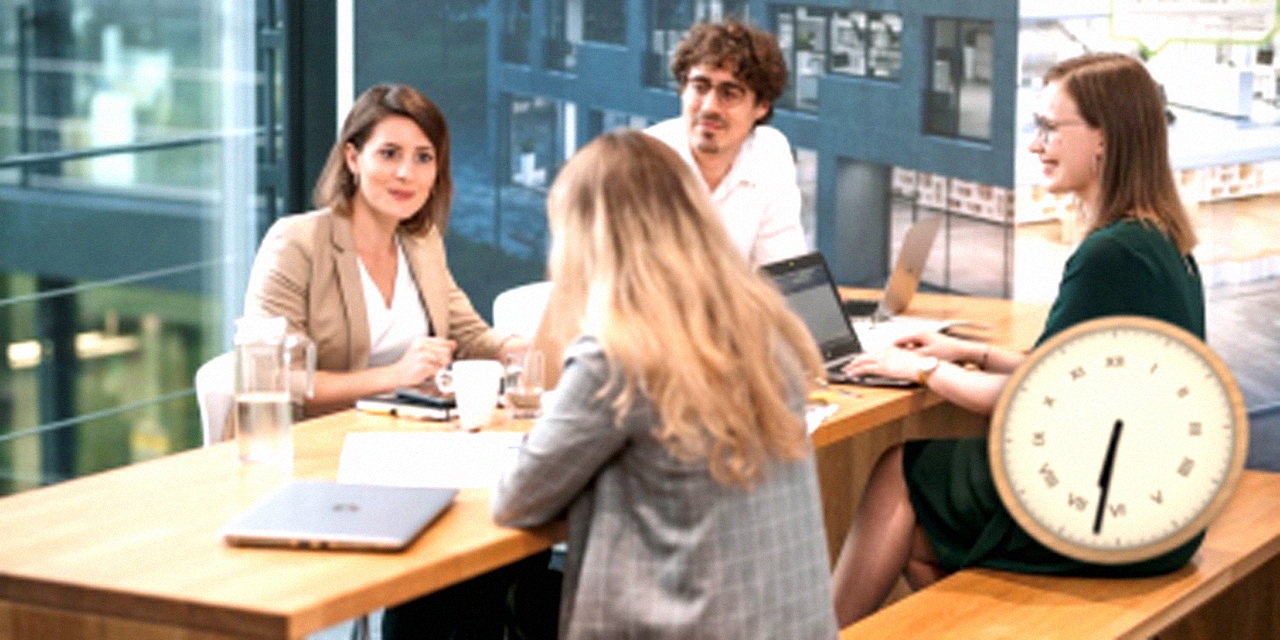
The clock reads 6h32
